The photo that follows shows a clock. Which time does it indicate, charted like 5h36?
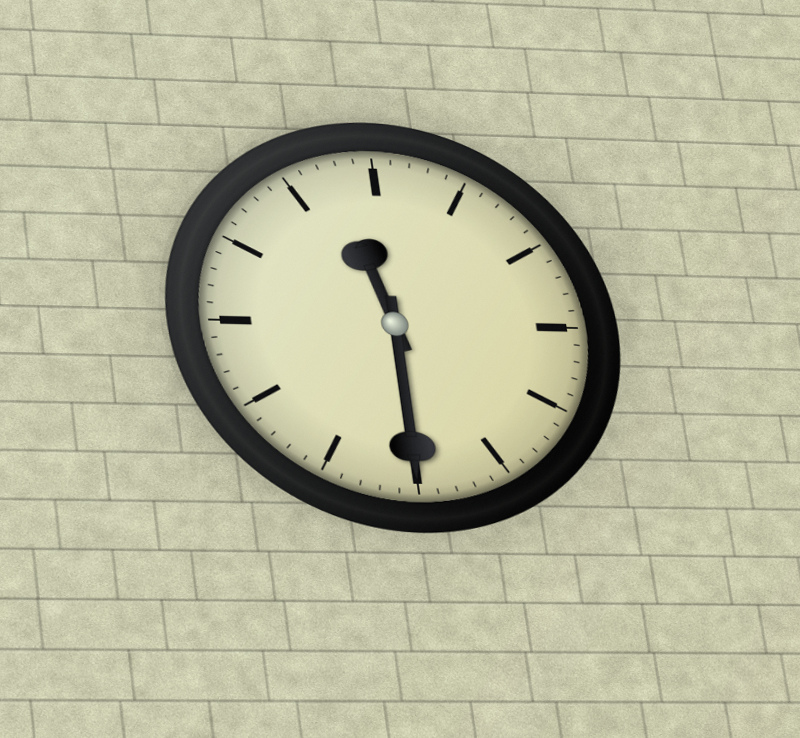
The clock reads 11h30
